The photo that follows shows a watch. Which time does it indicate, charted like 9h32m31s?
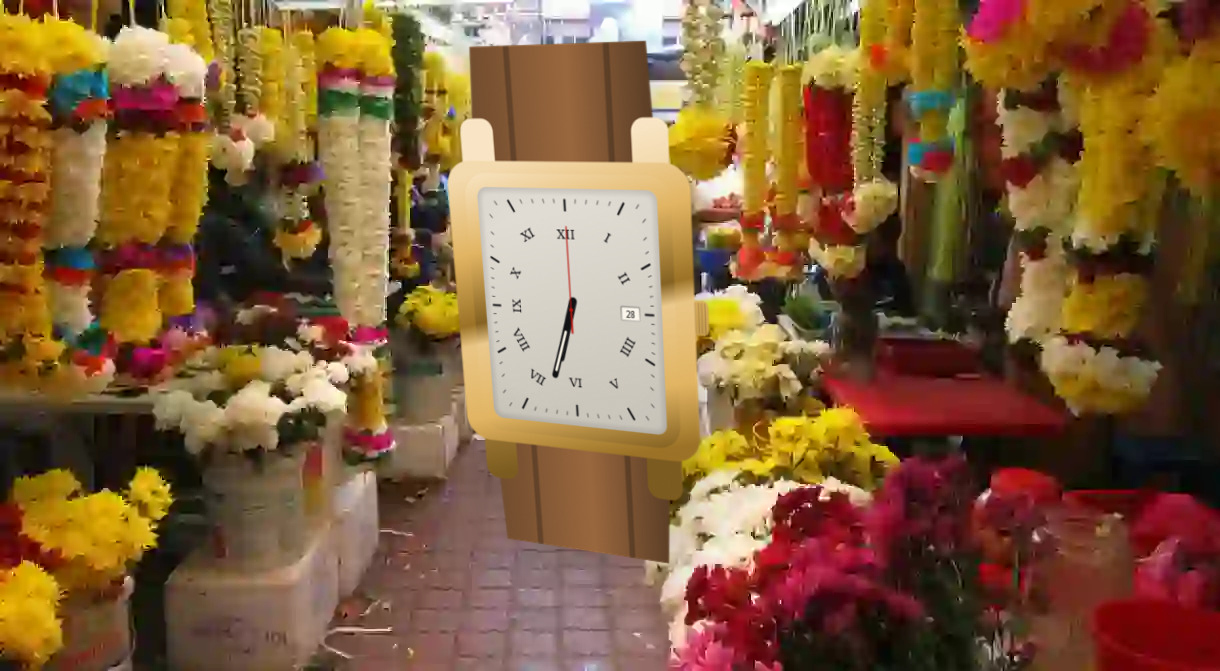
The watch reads 6h33m00s
